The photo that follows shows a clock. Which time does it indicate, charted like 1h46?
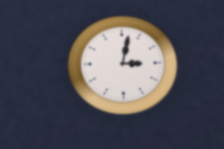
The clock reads 3h02
